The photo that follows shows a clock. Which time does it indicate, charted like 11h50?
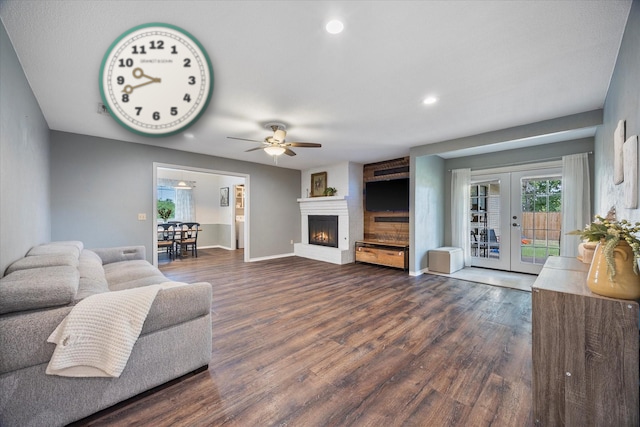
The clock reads 9h42
